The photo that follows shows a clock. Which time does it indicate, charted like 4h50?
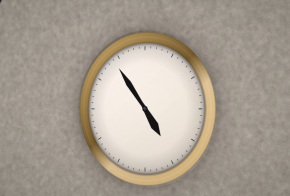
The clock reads 4h54
